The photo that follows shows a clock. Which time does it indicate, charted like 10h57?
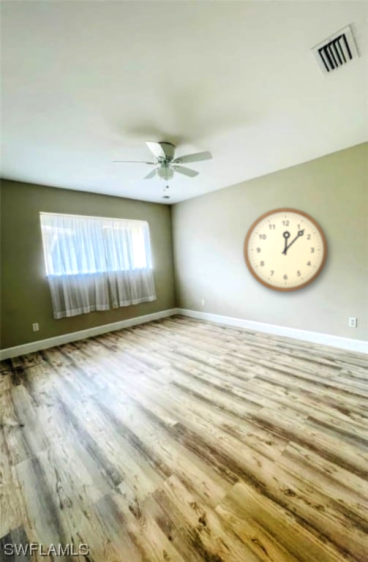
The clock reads 12h07
